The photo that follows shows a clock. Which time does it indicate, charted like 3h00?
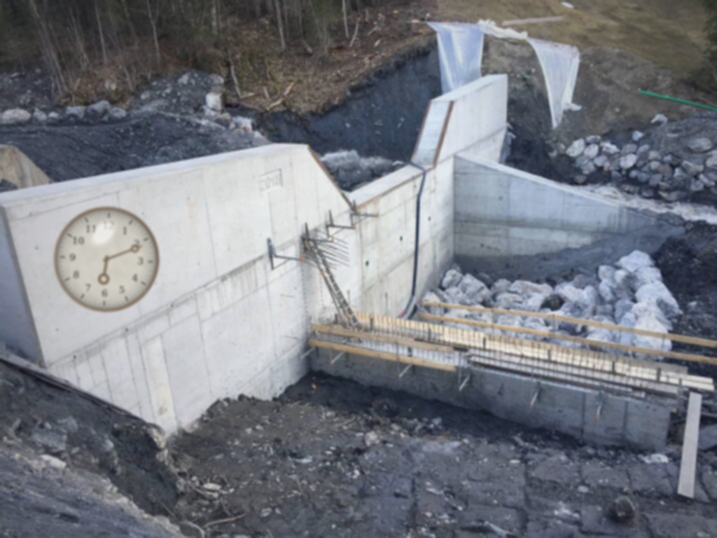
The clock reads 6h11
